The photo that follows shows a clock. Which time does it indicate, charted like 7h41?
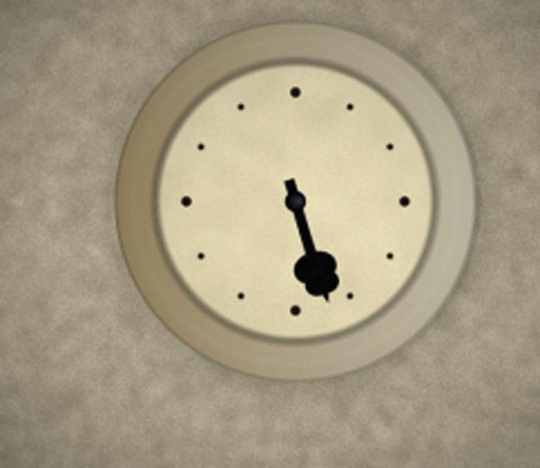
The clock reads 5h27
